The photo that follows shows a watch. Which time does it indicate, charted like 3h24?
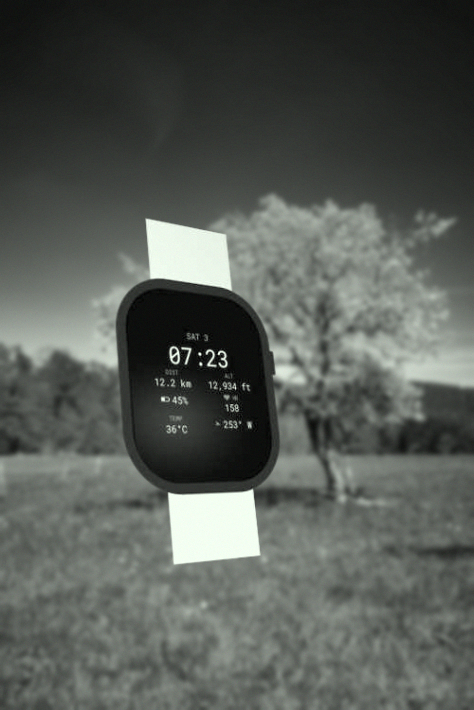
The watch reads 7h23
